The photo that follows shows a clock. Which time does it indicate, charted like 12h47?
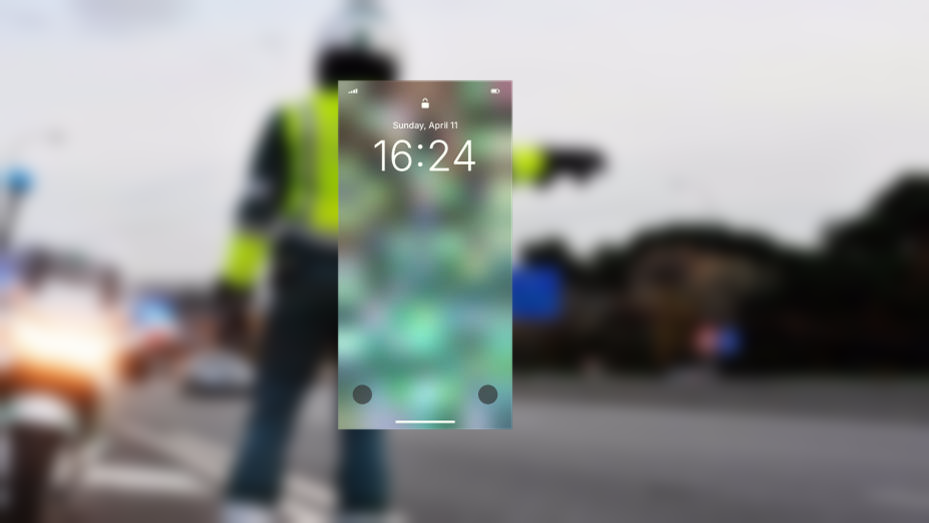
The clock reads 16h24
